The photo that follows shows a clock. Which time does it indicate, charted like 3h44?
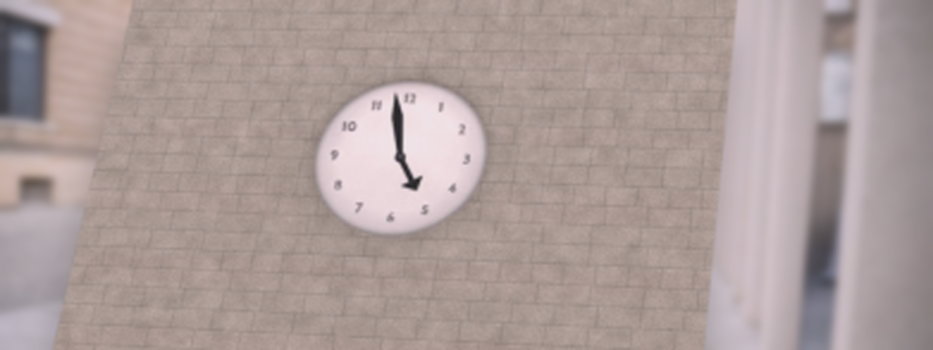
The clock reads 4h58
